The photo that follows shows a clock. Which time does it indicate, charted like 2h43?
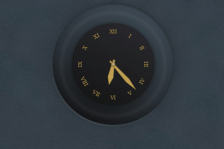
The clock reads 6h23
